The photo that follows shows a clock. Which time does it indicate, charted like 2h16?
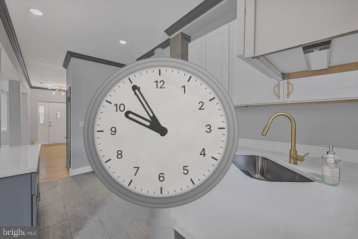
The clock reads 9h55
